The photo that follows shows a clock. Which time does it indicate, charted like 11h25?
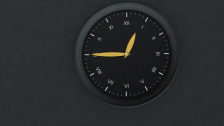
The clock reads 12h45
